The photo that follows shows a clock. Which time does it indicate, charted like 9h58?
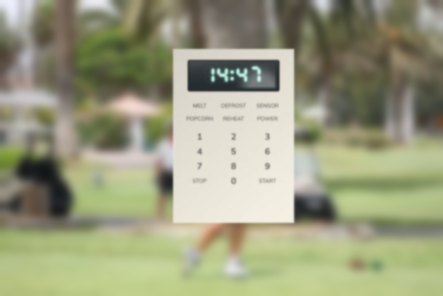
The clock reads 14h47
